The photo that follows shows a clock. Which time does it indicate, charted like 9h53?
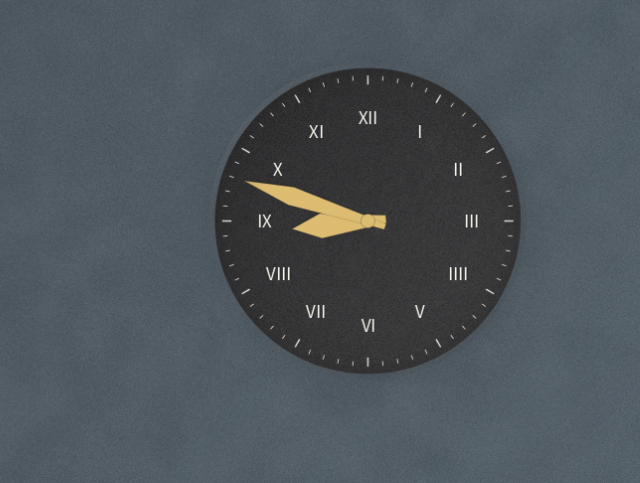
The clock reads 8h48
